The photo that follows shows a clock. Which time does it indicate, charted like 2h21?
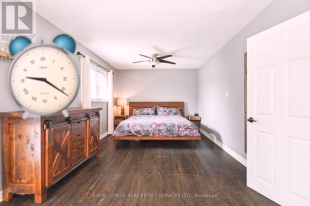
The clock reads 9h21
